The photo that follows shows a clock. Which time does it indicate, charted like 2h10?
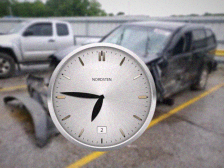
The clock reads 6h46
